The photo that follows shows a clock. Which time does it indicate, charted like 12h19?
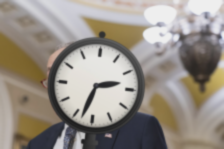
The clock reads 2h33
